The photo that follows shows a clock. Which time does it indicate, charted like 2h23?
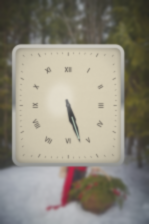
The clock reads 5h27
